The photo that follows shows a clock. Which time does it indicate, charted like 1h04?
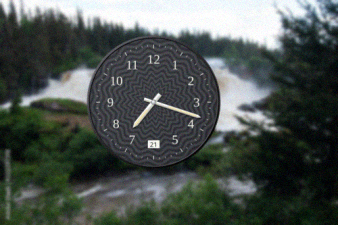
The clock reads 7h18
